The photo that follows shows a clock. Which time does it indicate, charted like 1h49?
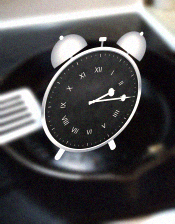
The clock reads 2h15
